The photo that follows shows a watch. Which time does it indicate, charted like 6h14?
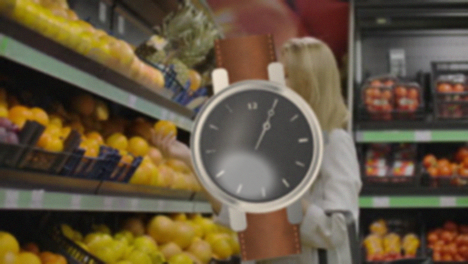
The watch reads 1h05
